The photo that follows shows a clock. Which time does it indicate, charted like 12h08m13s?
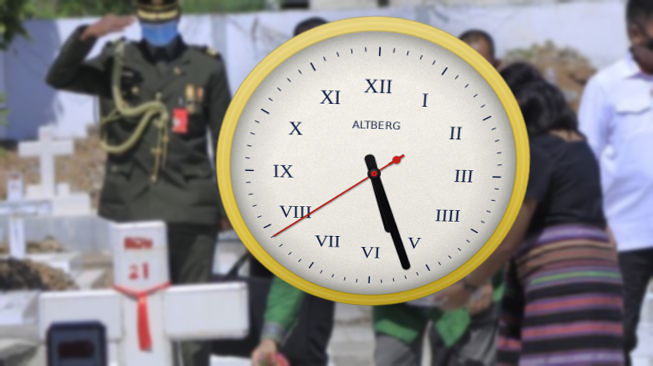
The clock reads 5h26m39s
